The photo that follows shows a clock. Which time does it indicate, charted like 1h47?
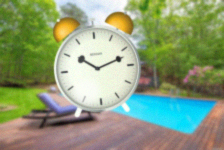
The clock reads 10h12
